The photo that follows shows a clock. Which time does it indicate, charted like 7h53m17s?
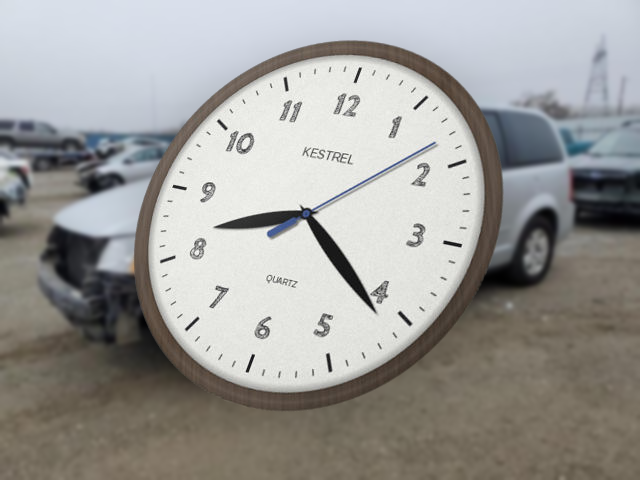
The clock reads 8h21m08s
